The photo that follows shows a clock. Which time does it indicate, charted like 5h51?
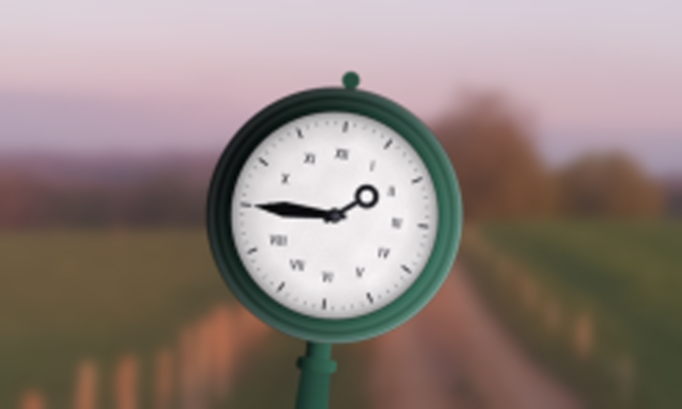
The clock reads 1h45
